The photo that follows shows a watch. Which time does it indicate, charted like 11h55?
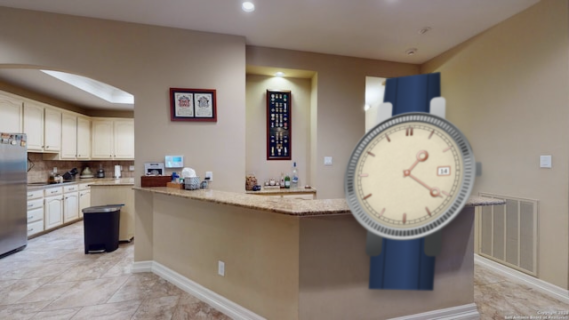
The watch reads 1h21
